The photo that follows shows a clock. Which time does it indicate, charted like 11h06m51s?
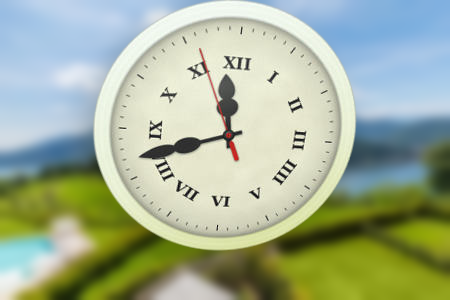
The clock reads 11h41m56s
